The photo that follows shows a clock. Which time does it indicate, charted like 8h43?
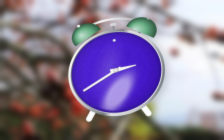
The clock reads 2h40
